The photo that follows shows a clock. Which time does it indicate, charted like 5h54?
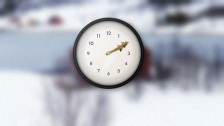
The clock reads 2h10
